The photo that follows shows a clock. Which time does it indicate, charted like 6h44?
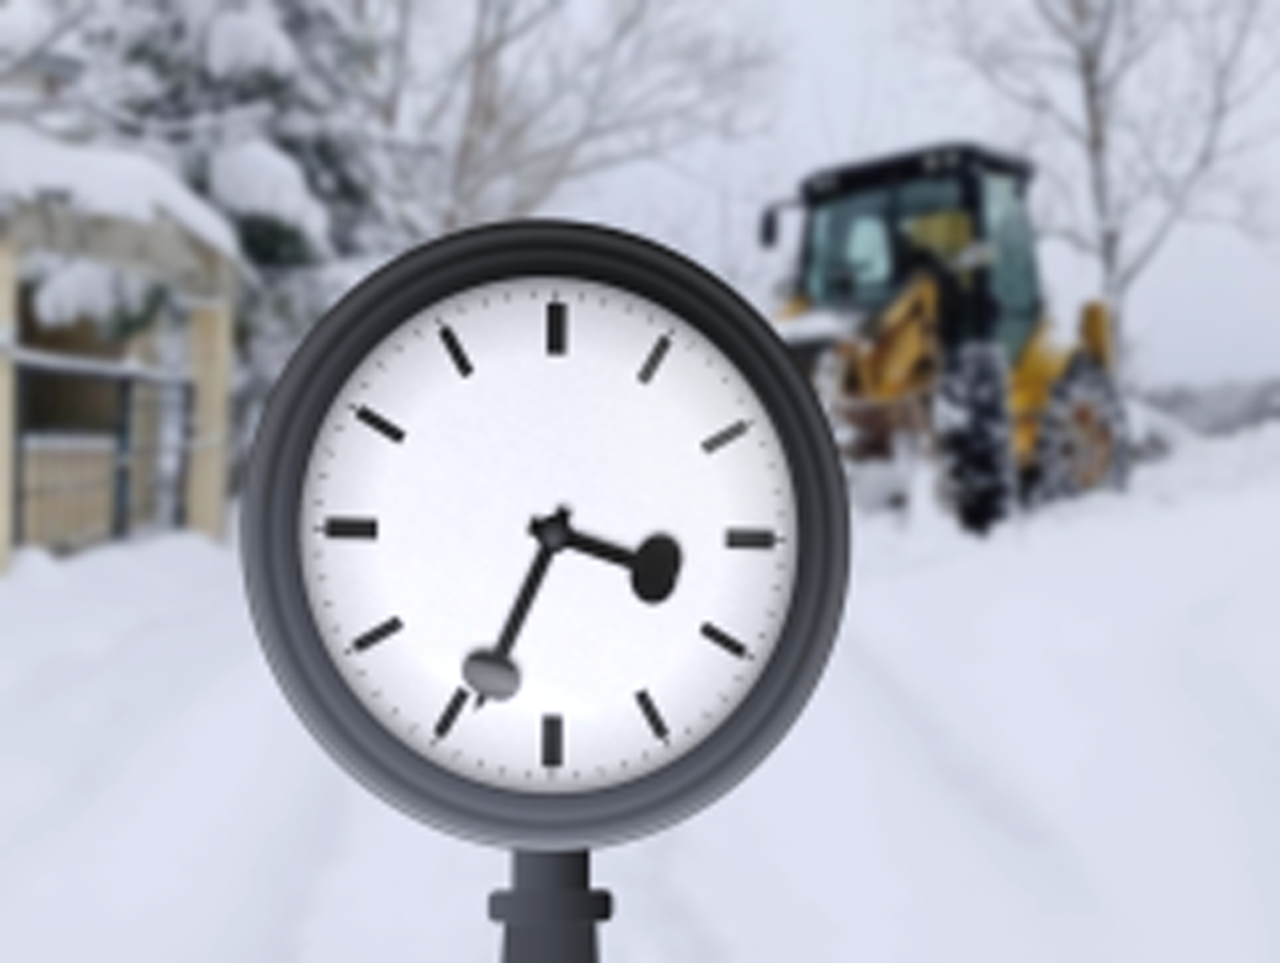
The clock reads 3h34
